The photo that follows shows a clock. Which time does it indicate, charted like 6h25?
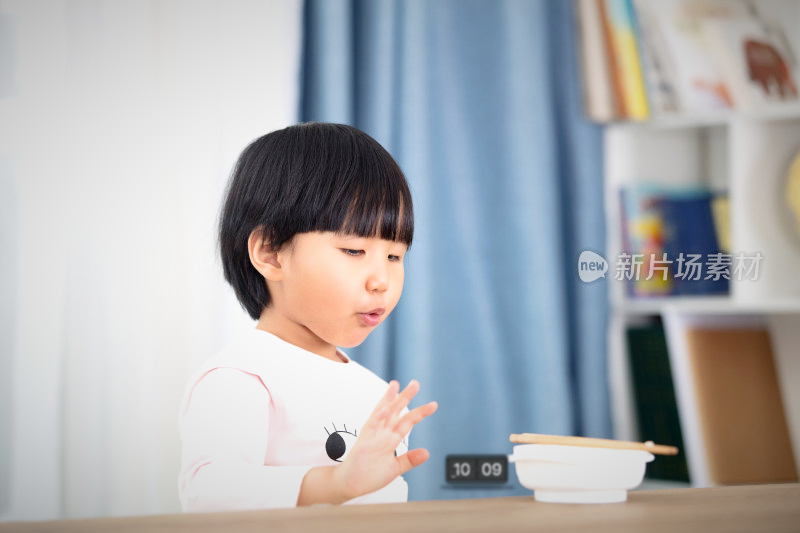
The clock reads 10h09
